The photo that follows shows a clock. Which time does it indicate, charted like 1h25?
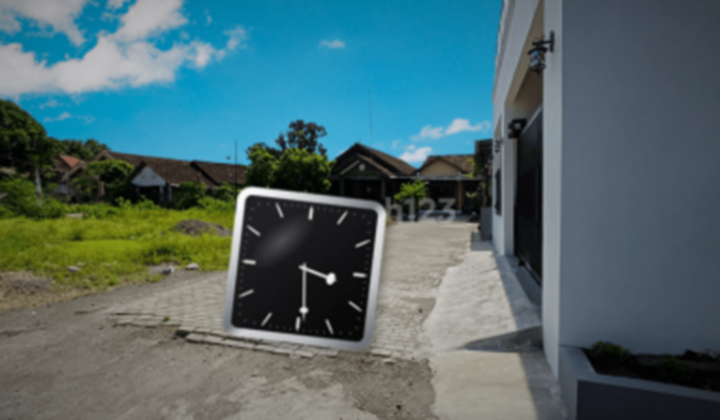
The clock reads 3h29
